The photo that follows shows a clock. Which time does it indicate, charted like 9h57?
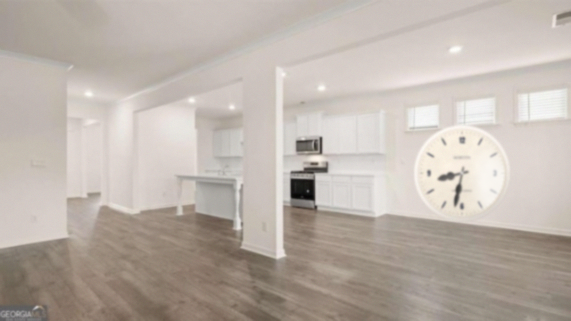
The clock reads 8h32
